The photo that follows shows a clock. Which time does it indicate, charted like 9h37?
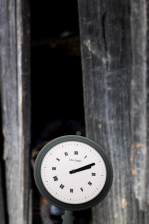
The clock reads 2h10
